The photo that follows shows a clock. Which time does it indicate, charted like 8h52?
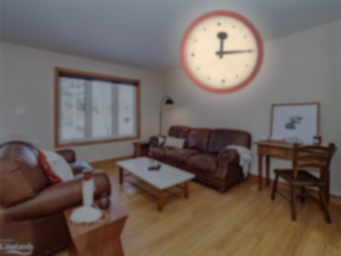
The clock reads 12h15
